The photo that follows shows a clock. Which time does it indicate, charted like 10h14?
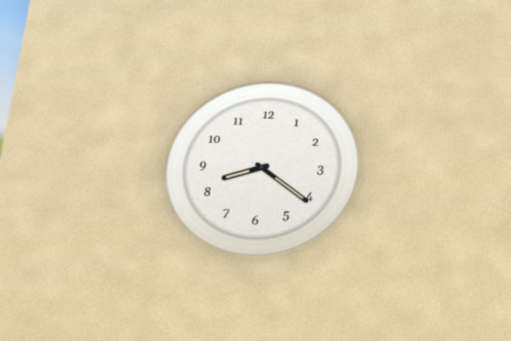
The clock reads 8h21
